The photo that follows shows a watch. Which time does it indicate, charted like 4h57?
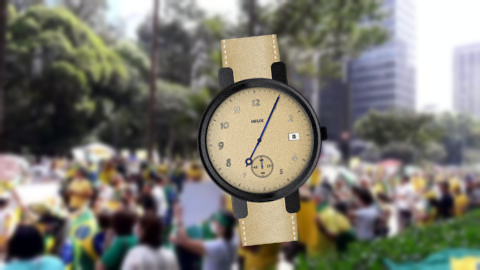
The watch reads 7h05
